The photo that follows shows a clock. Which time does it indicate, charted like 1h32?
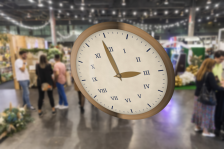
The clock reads 2h59
